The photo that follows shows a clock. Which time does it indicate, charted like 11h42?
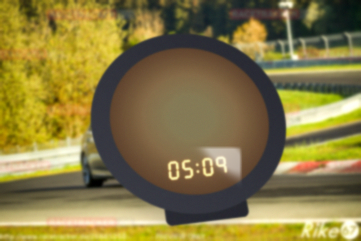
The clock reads 5h09
